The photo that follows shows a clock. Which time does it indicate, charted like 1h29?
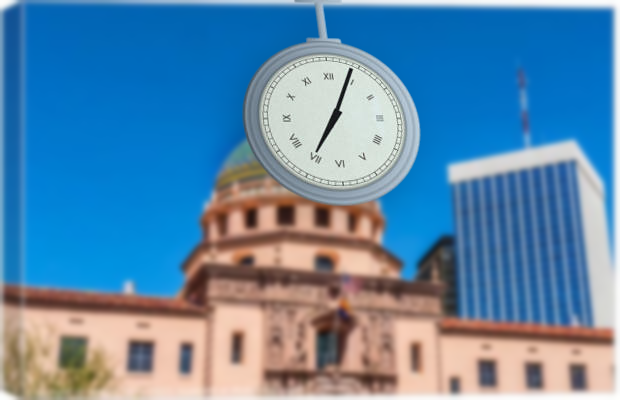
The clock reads 7h04
